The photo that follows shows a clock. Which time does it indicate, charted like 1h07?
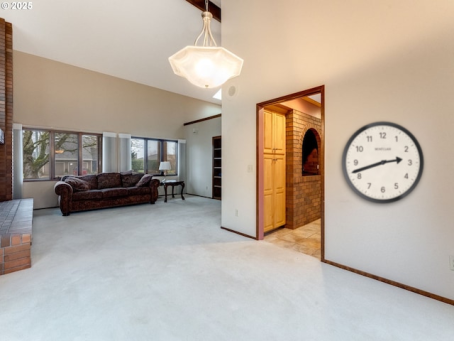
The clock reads 2h42
